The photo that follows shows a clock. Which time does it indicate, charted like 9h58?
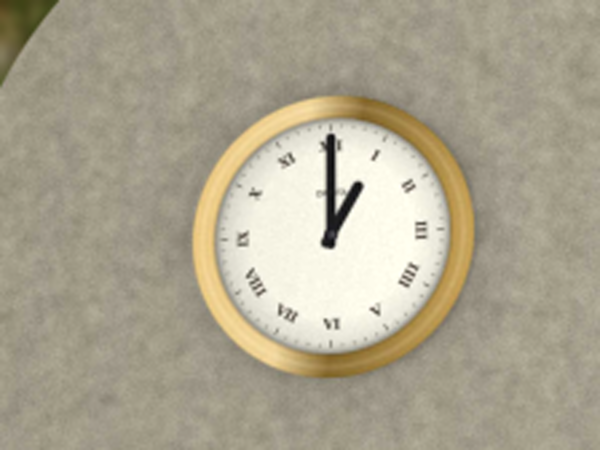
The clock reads 1h00
